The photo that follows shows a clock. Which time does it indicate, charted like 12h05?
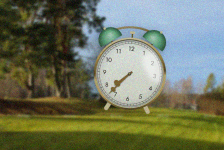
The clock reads 7h37
